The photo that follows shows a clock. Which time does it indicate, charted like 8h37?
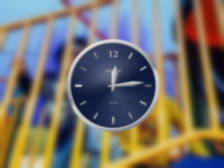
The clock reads 12h14
